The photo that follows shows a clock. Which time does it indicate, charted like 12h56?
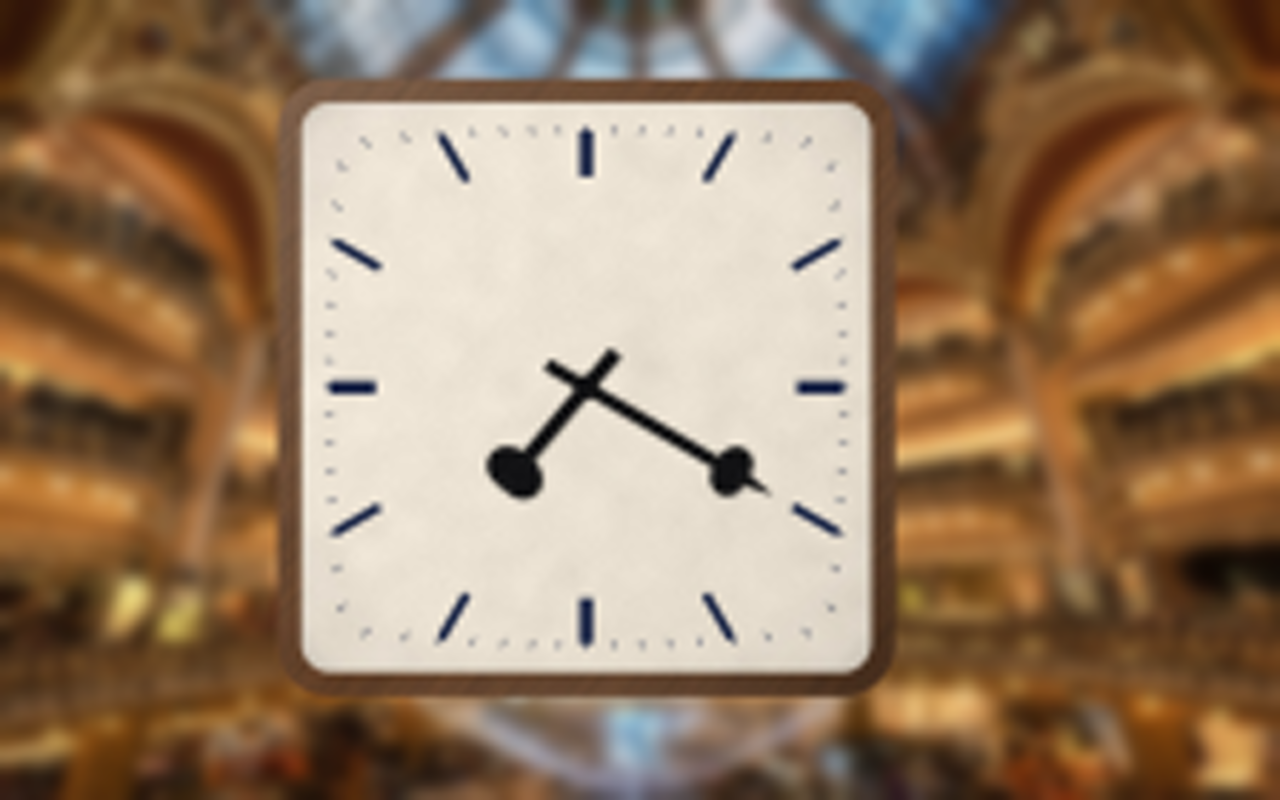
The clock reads 7h20
